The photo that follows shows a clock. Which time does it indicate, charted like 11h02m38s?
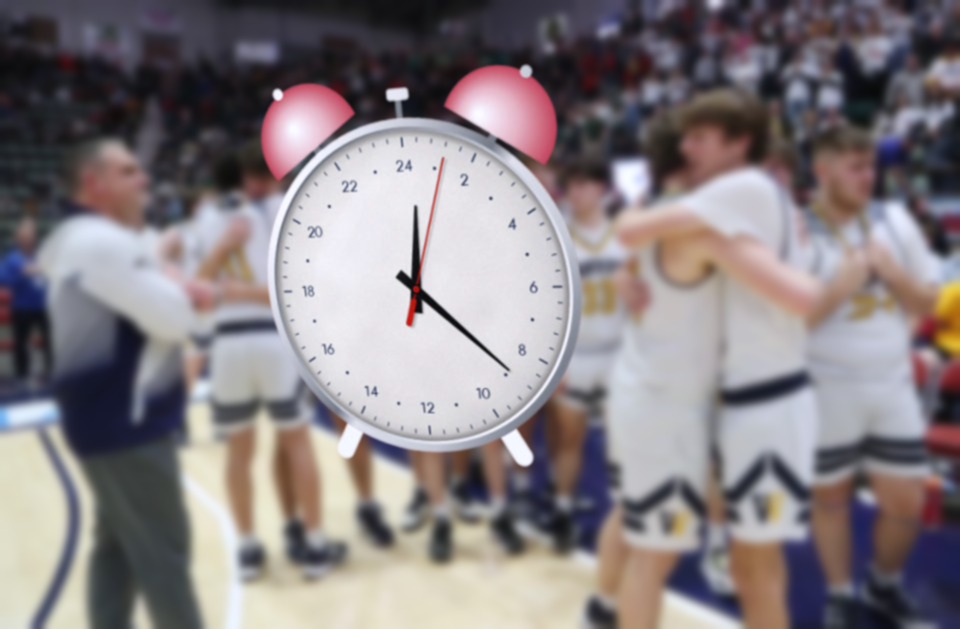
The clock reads 0h22m03s
